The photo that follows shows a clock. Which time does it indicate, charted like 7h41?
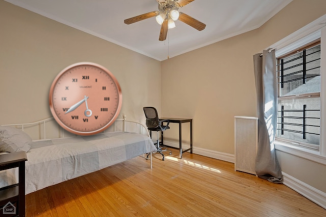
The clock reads 5h39
